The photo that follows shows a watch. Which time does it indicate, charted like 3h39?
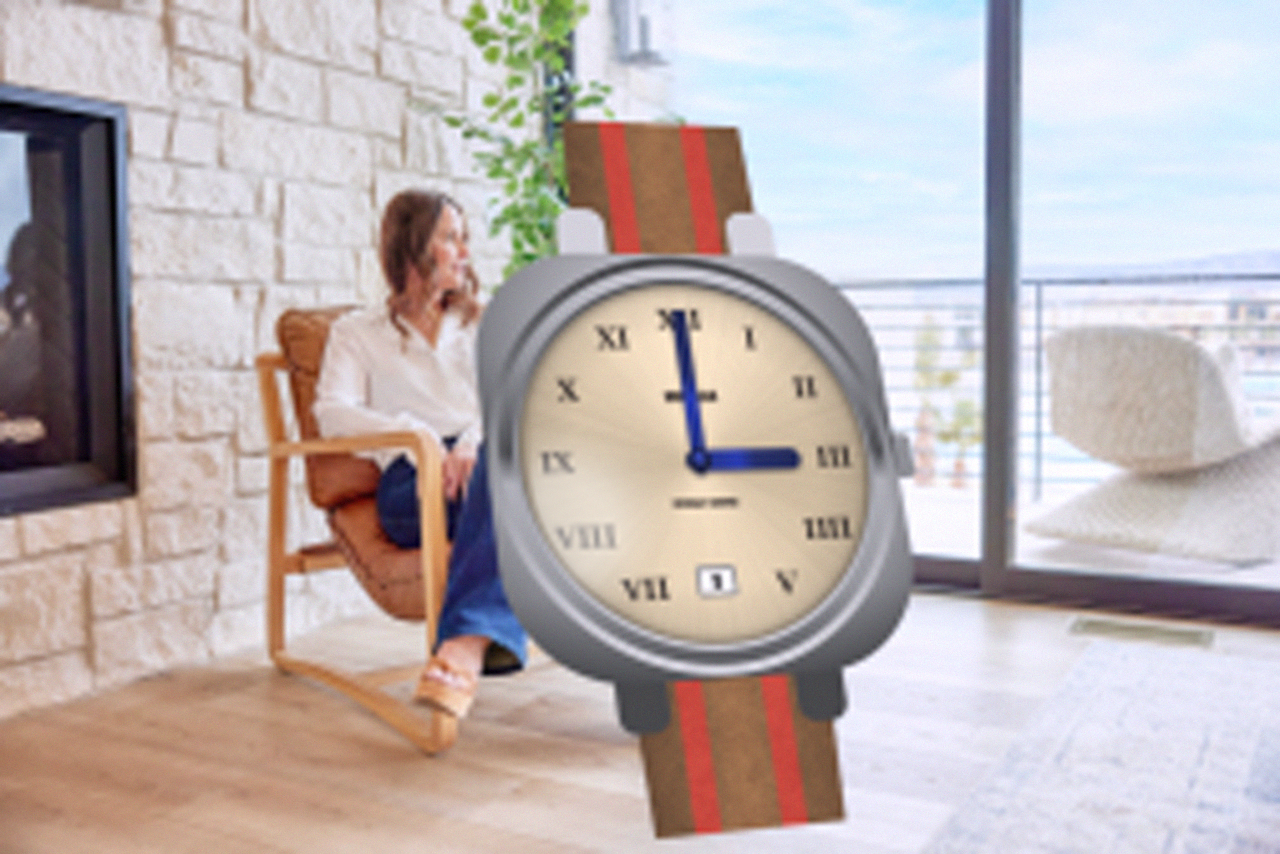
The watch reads 3h00
